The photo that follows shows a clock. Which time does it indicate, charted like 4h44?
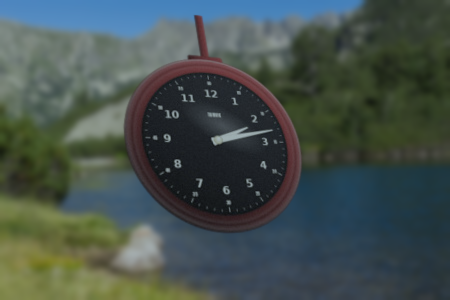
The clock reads 2h13
